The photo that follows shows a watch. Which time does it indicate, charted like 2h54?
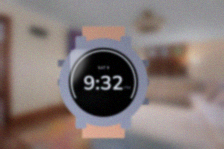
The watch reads 9h32
